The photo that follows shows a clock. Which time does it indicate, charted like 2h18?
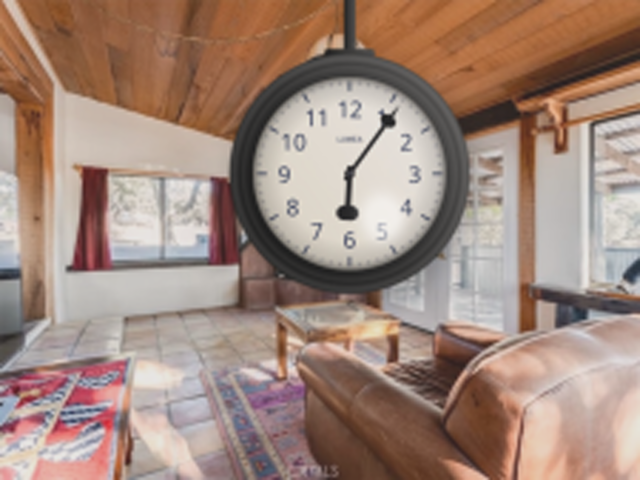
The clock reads 6h06
